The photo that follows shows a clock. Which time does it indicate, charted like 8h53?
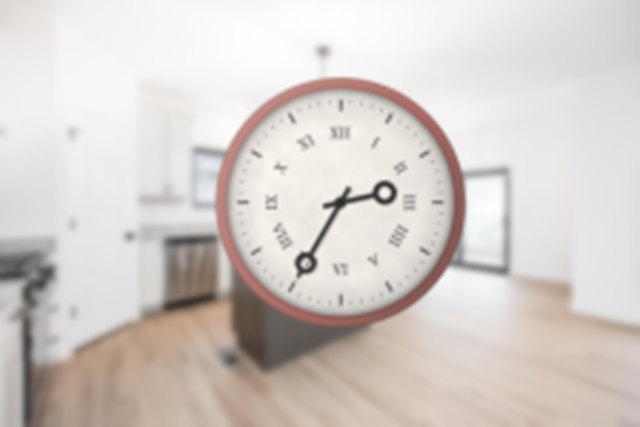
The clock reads 2h35
